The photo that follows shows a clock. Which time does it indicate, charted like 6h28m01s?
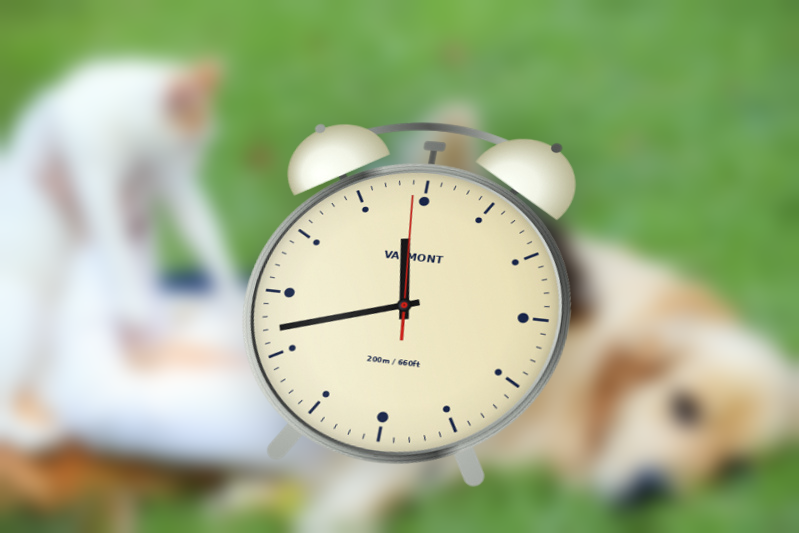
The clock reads 11h41m59s
